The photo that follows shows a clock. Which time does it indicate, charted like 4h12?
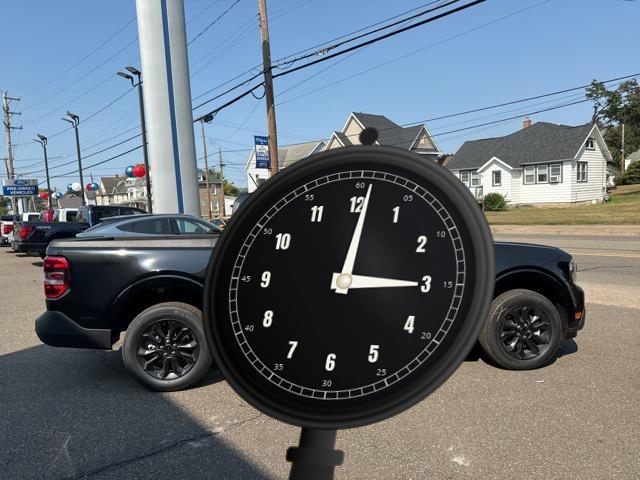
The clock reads 3h01
